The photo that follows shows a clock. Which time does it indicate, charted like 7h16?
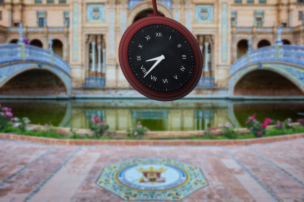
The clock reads 8h38
